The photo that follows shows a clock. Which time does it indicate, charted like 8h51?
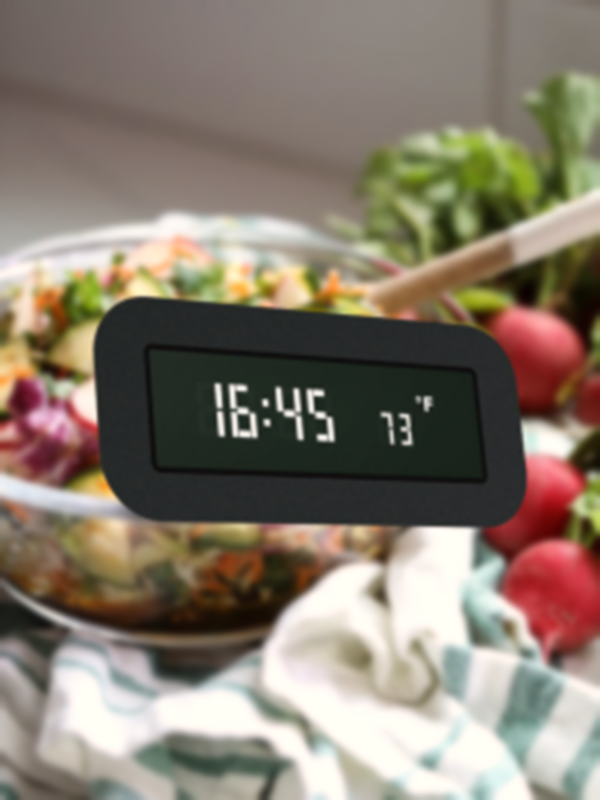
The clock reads 16h45
